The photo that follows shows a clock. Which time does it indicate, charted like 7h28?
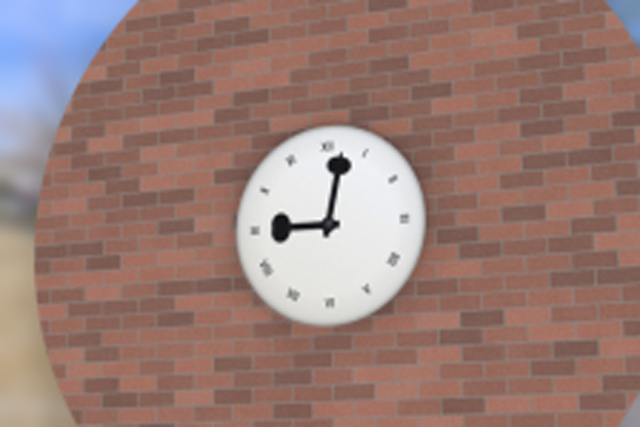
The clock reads 9h02
